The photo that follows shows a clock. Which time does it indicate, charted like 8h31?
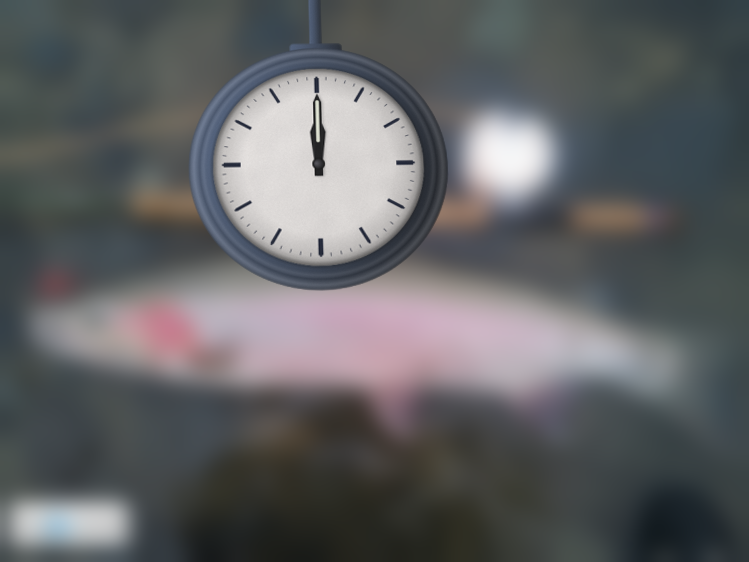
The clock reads 12h00
